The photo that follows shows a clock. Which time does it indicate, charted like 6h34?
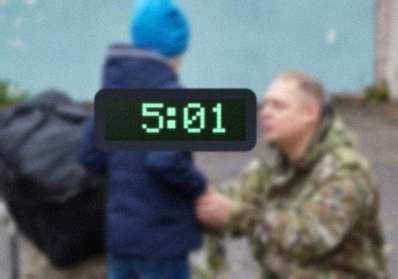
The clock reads 5h01
